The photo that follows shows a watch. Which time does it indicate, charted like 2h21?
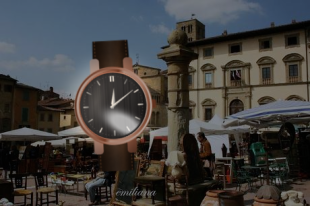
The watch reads 12h09
